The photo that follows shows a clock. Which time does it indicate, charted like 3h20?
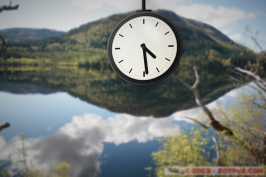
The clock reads 4h29
